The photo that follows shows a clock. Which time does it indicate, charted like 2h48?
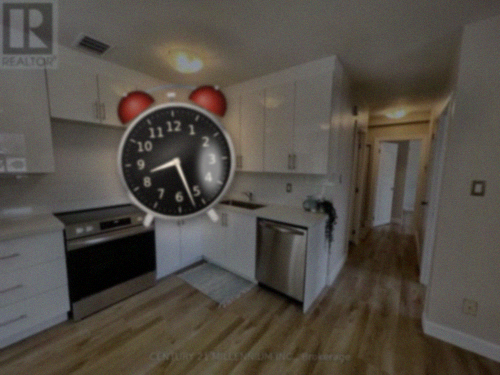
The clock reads 8h27
